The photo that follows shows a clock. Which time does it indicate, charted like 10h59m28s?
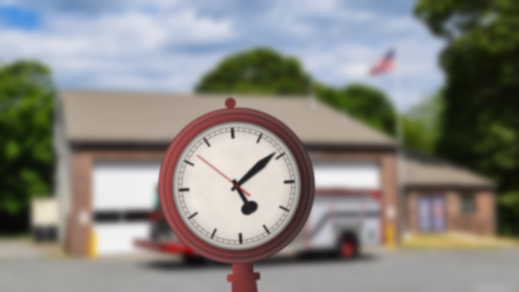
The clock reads 5h08m52s
